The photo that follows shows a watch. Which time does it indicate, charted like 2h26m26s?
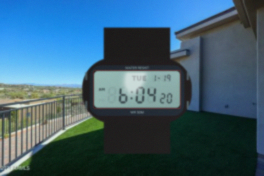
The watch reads 6h04m20s
